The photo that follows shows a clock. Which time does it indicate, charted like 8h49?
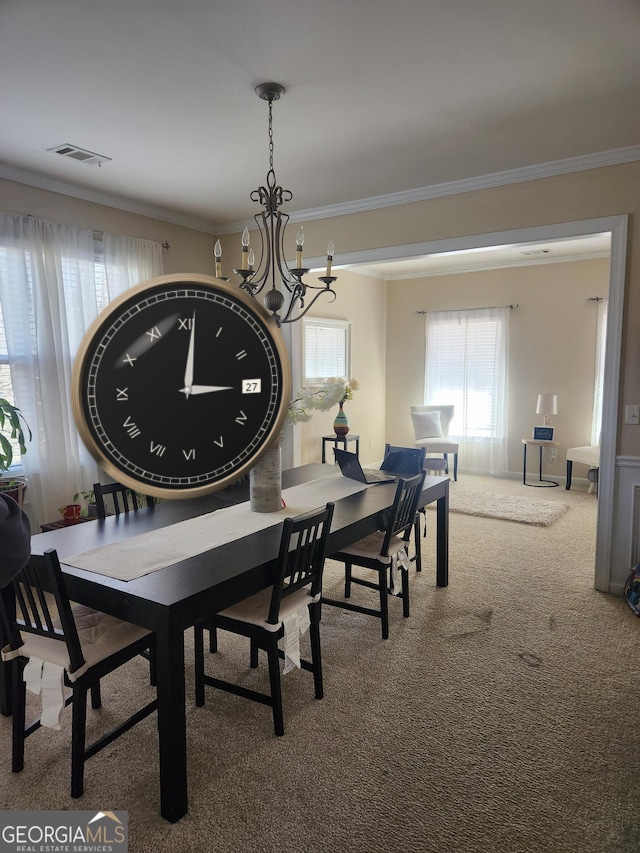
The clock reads 3h01
